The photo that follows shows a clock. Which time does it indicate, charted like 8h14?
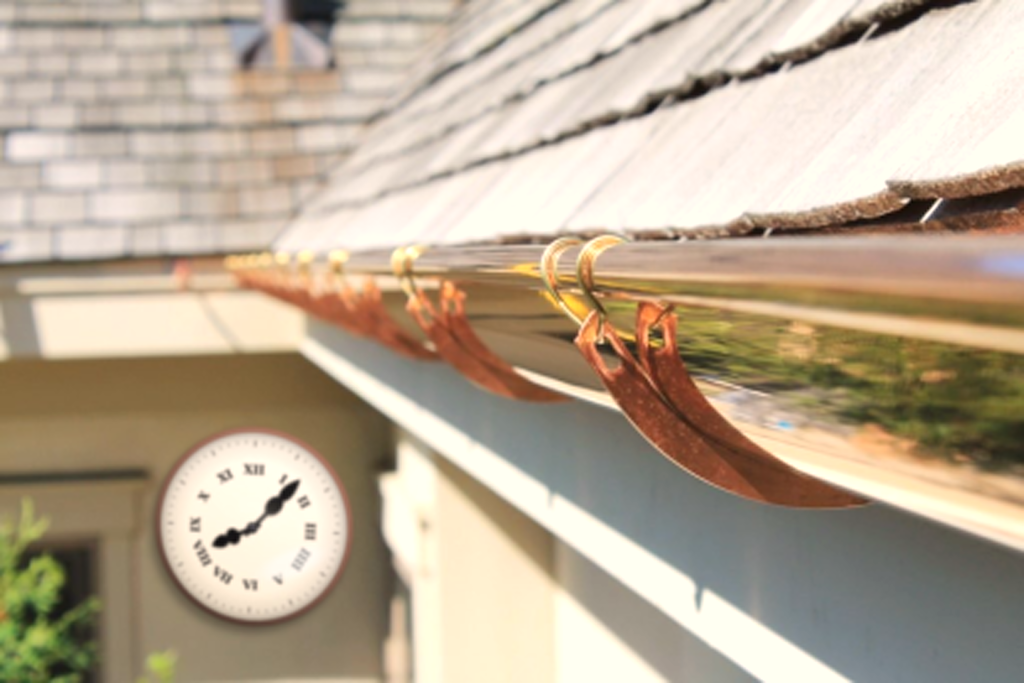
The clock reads 8h07
